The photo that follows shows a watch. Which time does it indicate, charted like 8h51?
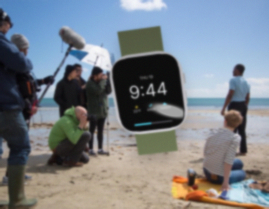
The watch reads 9h44
